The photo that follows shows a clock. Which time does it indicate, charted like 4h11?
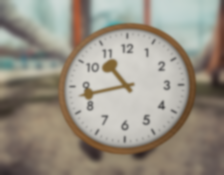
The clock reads 10h43
